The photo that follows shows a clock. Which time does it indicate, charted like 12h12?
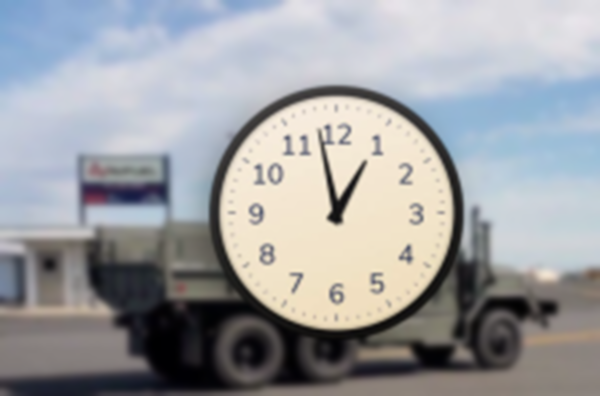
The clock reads 12h58
